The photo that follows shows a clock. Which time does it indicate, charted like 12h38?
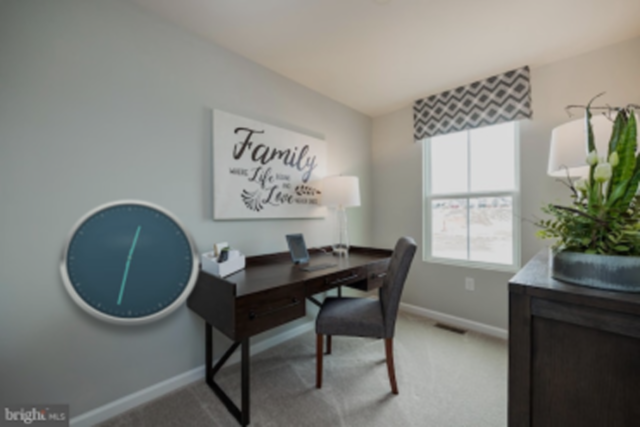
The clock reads 12h32
